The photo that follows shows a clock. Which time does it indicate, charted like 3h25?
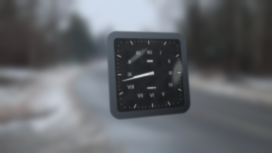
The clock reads 8h43
